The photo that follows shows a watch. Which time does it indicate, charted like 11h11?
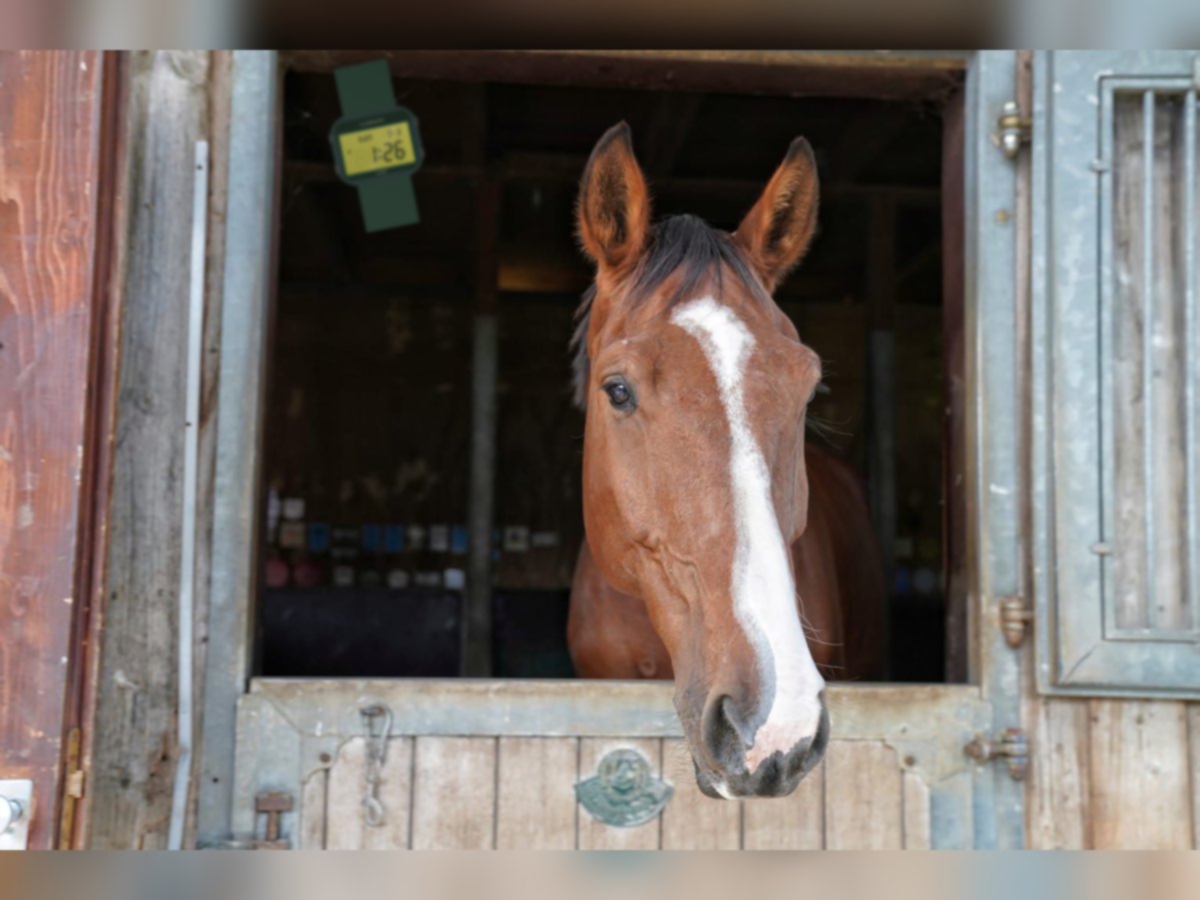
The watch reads 1h26
